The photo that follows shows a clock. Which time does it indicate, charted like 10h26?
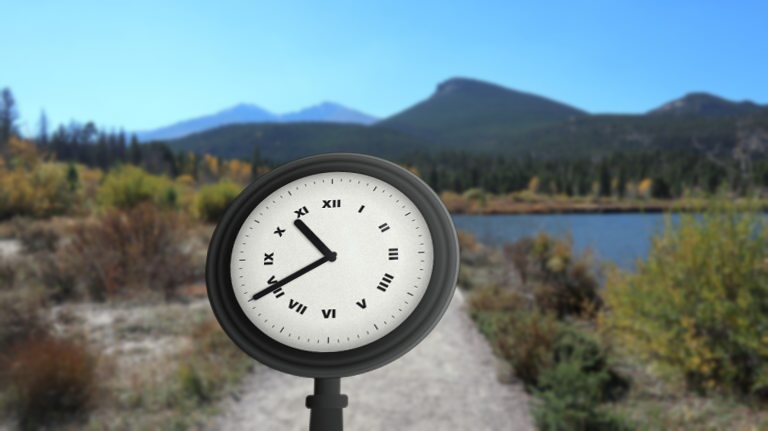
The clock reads 10h40
